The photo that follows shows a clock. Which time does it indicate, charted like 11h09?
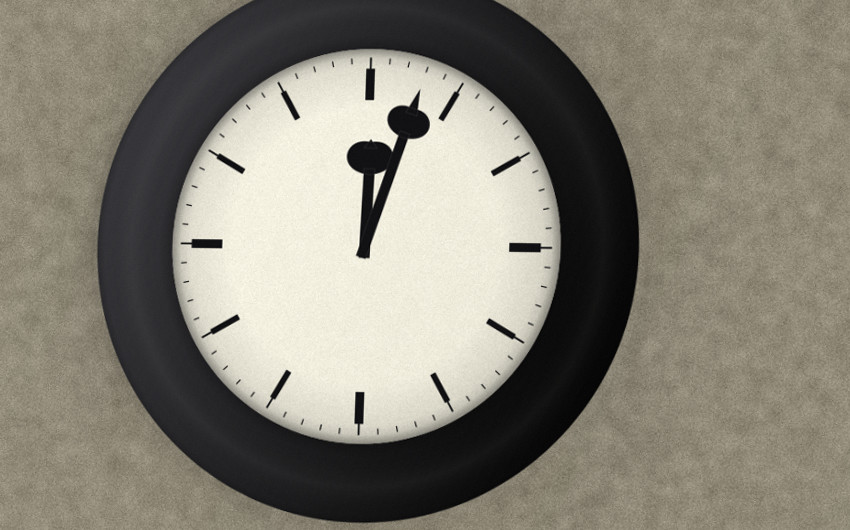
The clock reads 12h03
